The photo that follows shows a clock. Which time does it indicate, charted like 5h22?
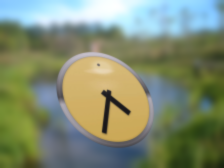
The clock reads 4h34
